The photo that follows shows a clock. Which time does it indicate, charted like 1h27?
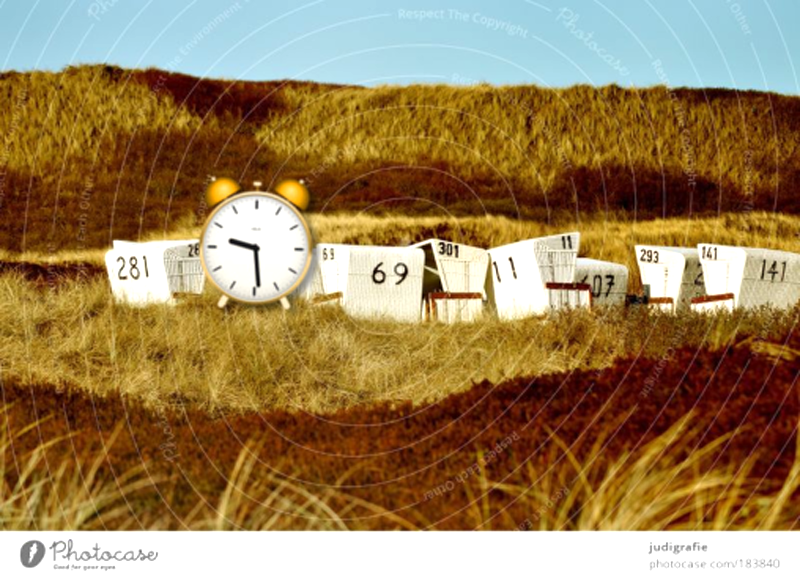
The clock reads 9h29
